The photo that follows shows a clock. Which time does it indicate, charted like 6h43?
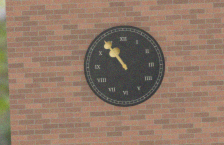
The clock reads 10h54
